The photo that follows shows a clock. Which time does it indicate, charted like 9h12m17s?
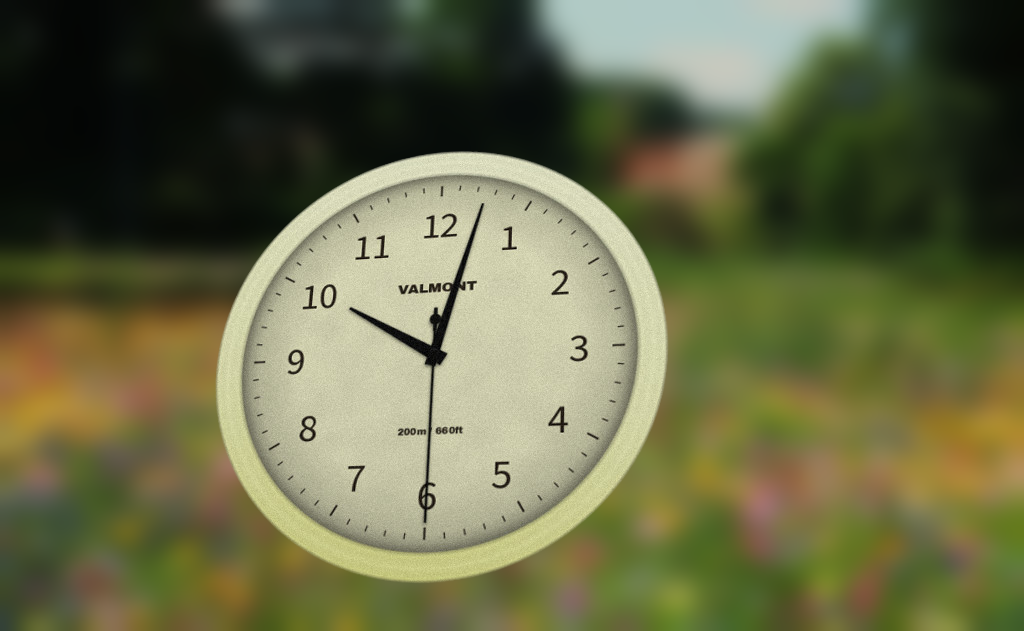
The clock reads 10h02m30s
